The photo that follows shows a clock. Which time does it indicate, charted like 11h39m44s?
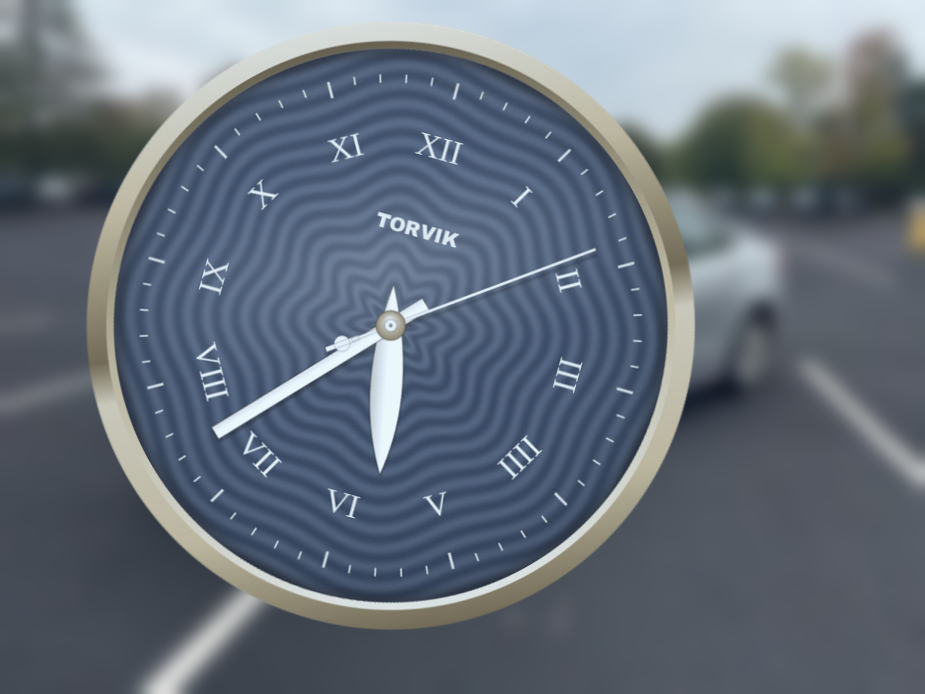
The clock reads 5h37m09s
